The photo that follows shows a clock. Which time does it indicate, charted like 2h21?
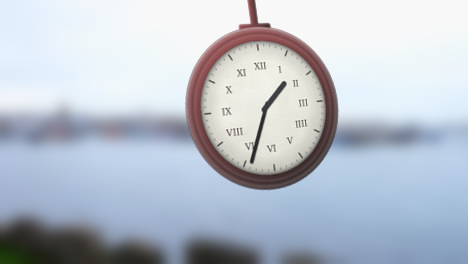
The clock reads 1h34
